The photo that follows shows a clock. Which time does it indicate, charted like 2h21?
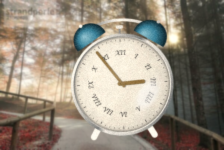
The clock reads 2h54
